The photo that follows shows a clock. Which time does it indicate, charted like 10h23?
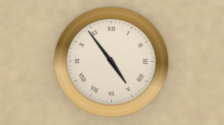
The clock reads 4h54
